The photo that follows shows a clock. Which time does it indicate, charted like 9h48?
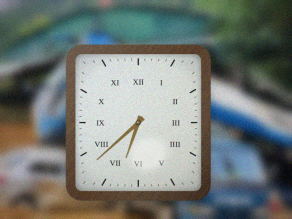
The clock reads 6h38
